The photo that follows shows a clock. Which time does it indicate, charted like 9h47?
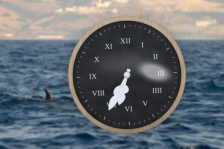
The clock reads 6h35
